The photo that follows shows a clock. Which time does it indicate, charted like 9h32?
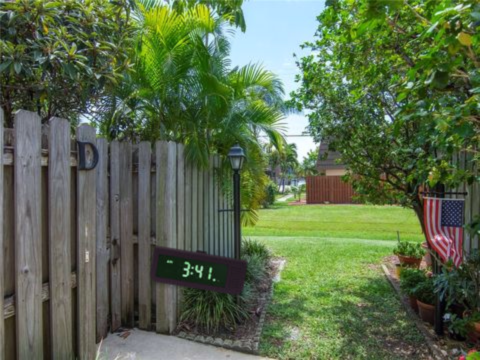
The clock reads 3h41
